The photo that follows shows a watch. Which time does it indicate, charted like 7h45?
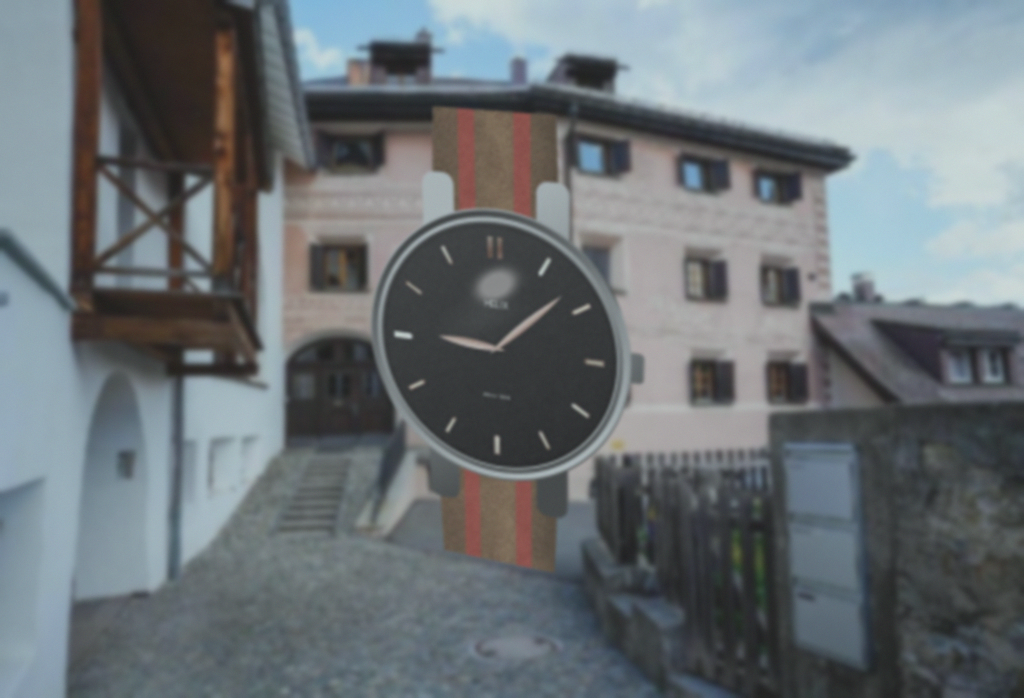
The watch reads 9h08
